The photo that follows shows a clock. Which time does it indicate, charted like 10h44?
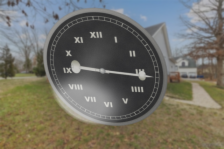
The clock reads 9h16
